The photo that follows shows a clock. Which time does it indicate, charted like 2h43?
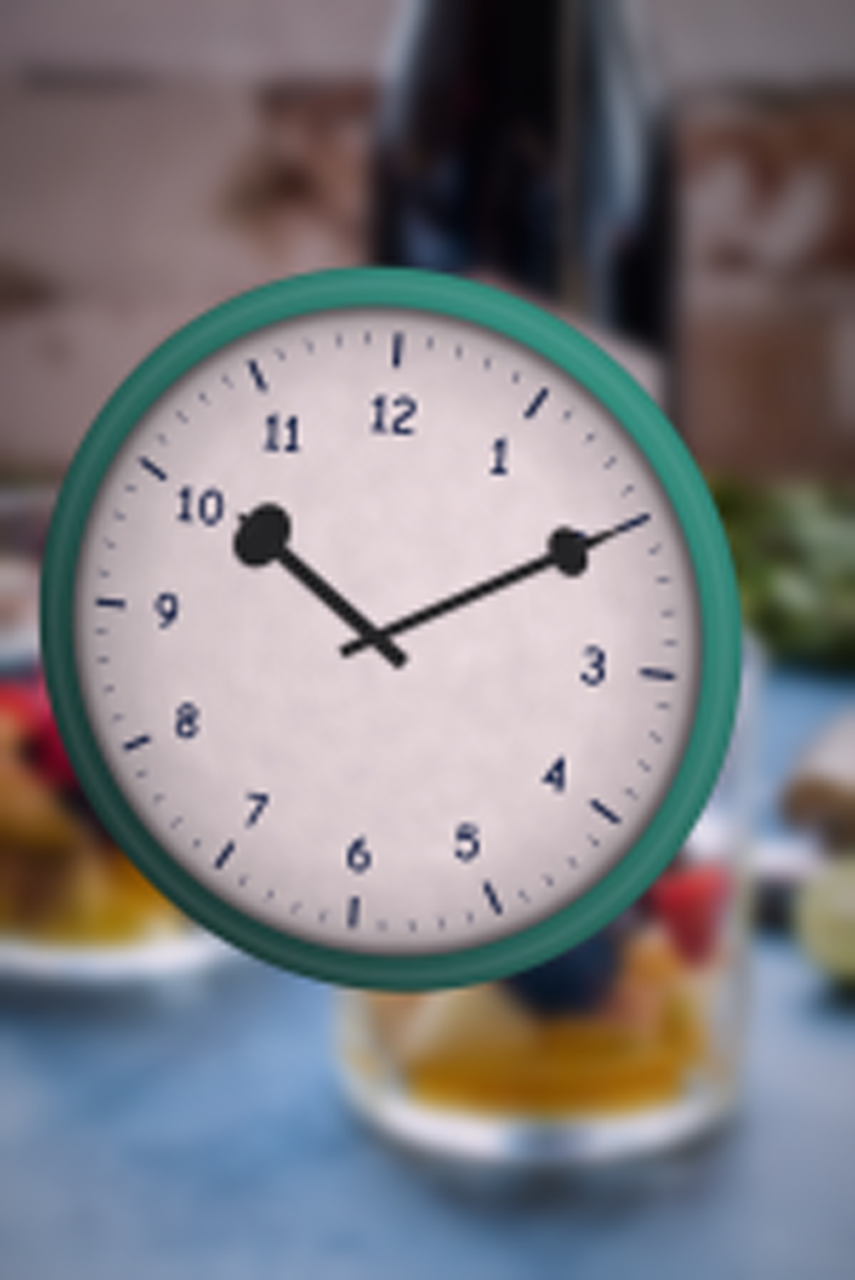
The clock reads 10h10
